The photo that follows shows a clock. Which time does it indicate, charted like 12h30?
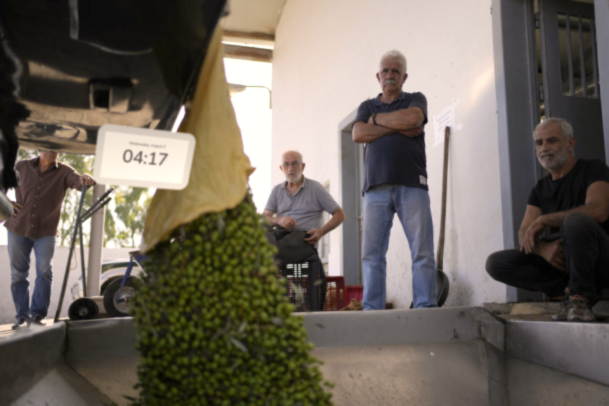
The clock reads 4h17
